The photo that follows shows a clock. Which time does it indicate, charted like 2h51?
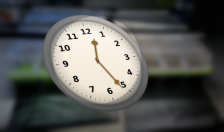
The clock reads 12h26
